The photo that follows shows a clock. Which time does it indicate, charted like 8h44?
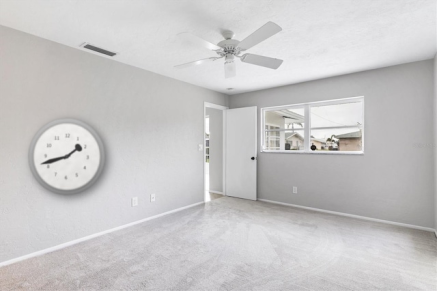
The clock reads 1h42
